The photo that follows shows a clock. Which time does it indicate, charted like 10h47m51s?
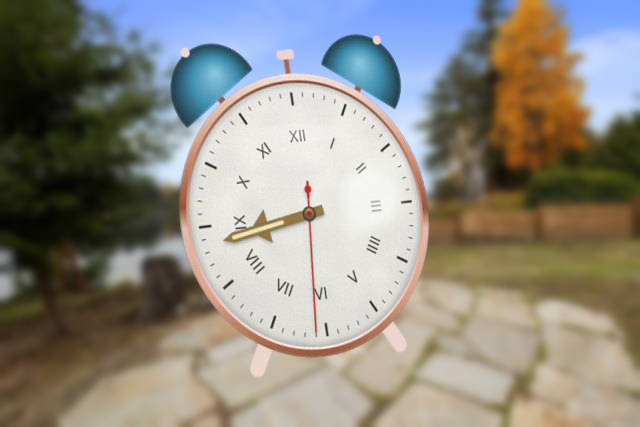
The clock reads 8h43m31s
